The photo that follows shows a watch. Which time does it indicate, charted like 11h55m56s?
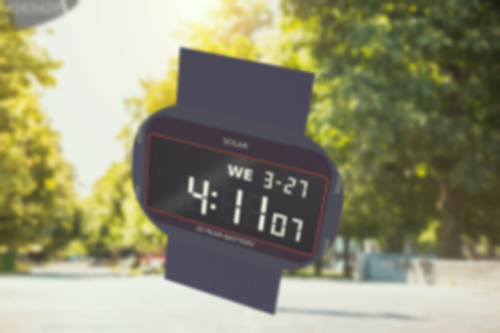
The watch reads 4h11m07s
